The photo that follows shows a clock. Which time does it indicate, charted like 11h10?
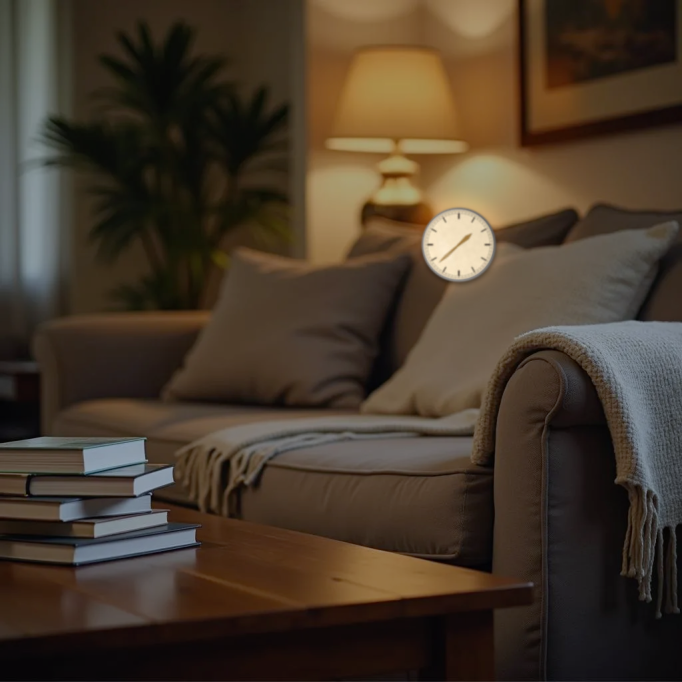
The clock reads 1h38
